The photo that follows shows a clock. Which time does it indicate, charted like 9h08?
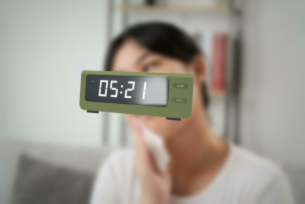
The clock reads 5h21
